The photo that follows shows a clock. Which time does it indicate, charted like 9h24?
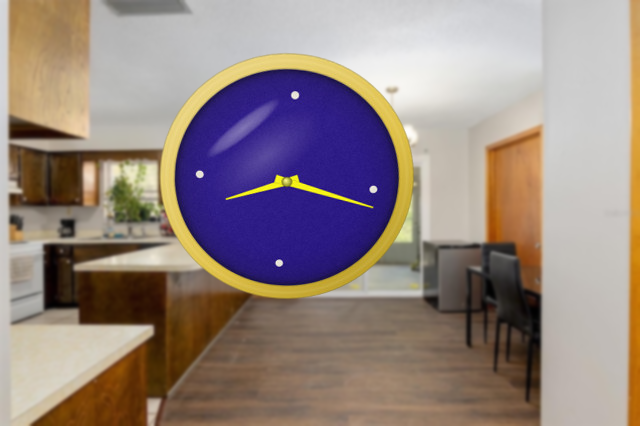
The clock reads 8h17
